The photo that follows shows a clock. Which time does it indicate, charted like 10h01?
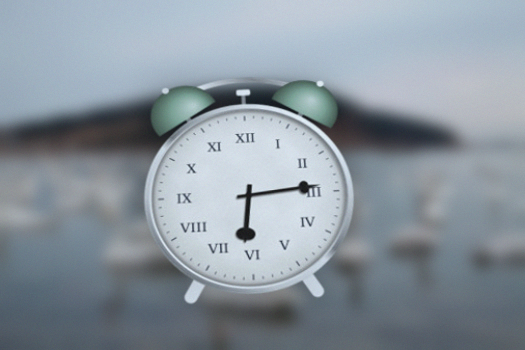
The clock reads 6h14
